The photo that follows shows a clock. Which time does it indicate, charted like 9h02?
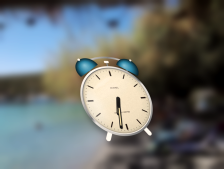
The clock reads 6h32
